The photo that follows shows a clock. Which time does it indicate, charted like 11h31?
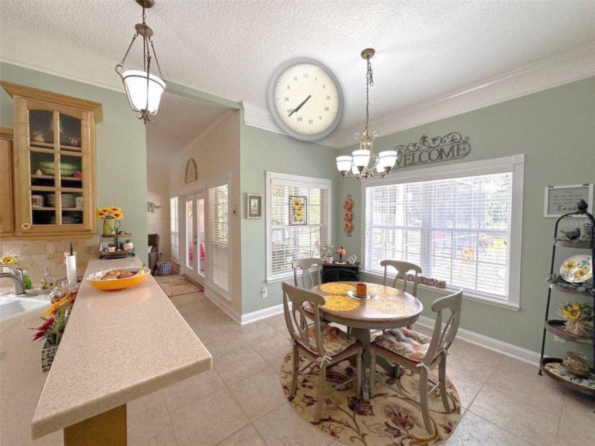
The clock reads 7h39
